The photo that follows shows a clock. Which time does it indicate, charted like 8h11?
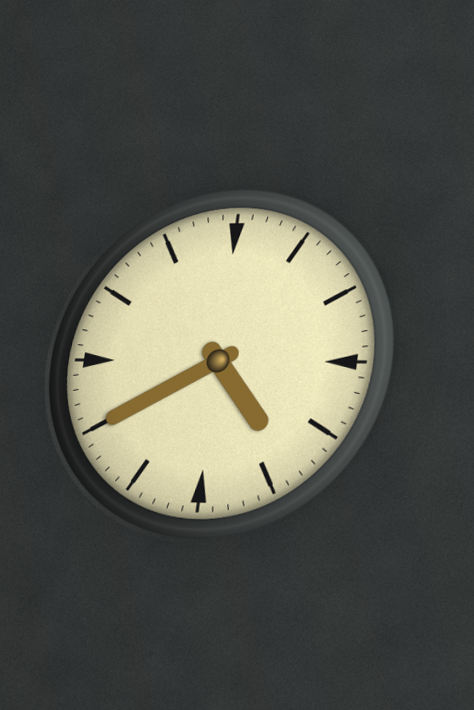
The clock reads 4h40
